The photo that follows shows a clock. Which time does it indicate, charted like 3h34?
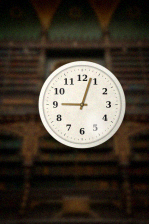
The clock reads 9h03
